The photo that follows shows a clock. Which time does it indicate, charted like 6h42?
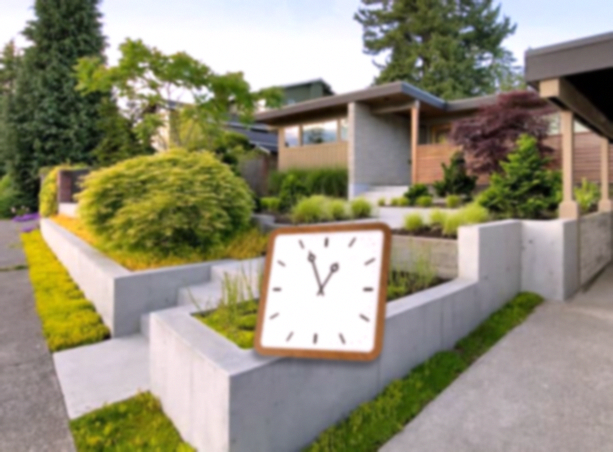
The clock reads 12h56
